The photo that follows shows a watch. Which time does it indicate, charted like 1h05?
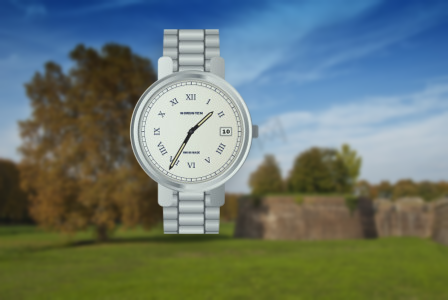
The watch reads 1h35
